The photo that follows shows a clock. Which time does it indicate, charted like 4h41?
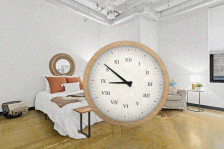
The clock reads 8h51
